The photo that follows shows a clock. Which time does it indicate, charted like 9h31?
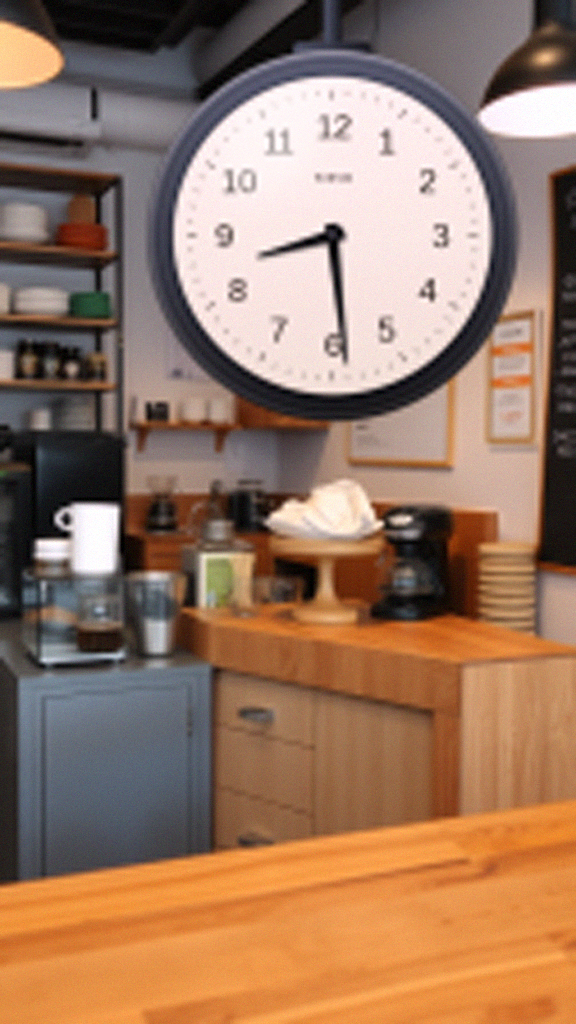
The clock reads 8h29
